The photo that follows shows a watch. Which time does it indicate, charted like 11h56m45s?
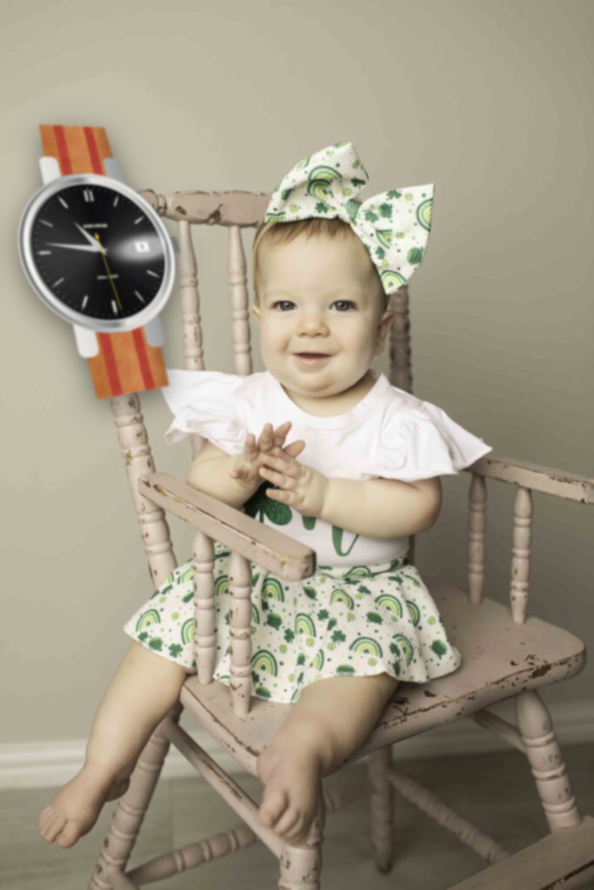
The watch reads 10h46m29s
